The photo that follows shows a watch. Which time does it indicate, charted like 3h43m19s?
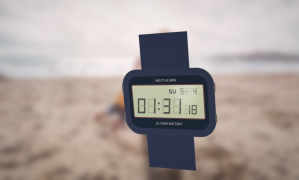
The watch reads 1h31m18s
